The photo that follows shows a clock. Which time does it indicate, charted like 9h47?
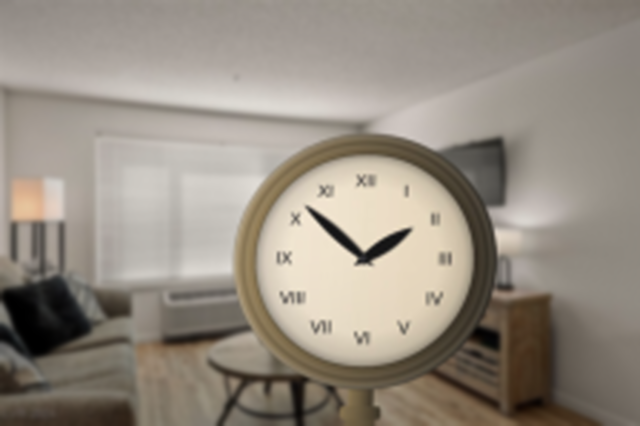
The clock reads 1h52
